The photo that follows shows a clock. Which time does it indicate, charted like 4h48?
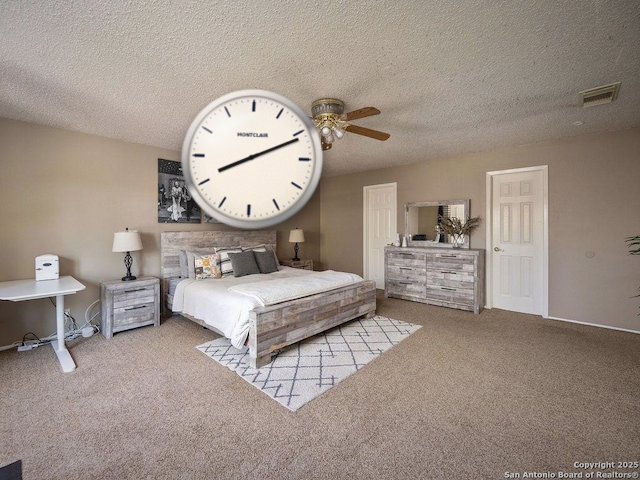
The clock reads 8h11
